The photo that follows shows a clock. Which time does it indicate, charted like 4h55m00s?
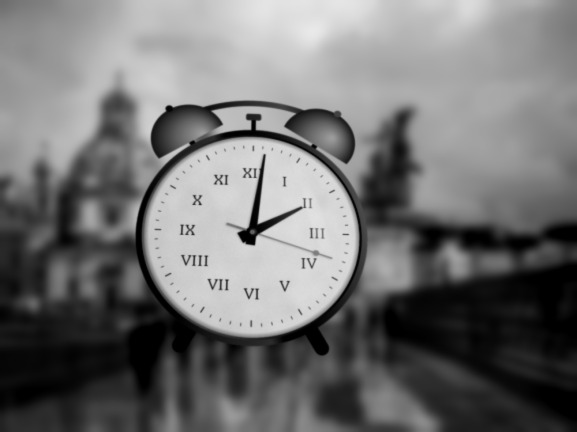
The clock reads 2h01m18s
